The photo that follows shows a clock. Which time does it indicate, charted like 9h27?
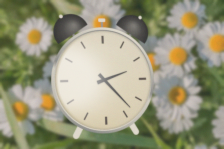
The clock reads 2h23
